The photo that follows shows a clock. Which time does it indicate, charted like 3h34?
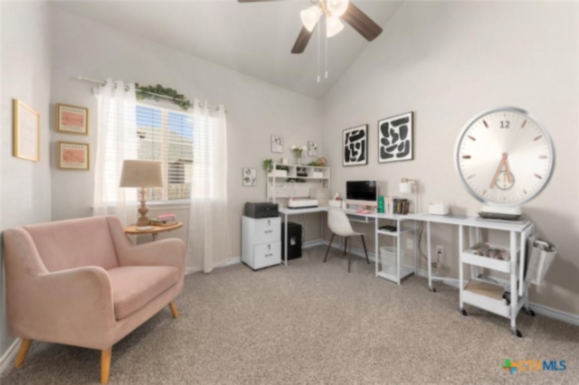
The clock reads 5h34
